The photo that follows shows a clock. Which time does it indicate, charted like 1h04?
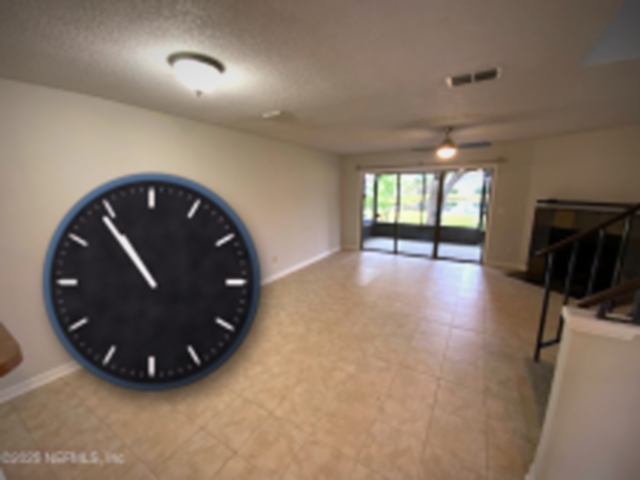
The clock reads 10h54
